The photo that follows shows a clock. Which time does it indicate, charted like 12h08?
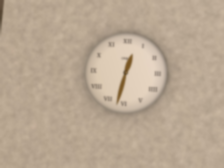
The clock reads 12h32
